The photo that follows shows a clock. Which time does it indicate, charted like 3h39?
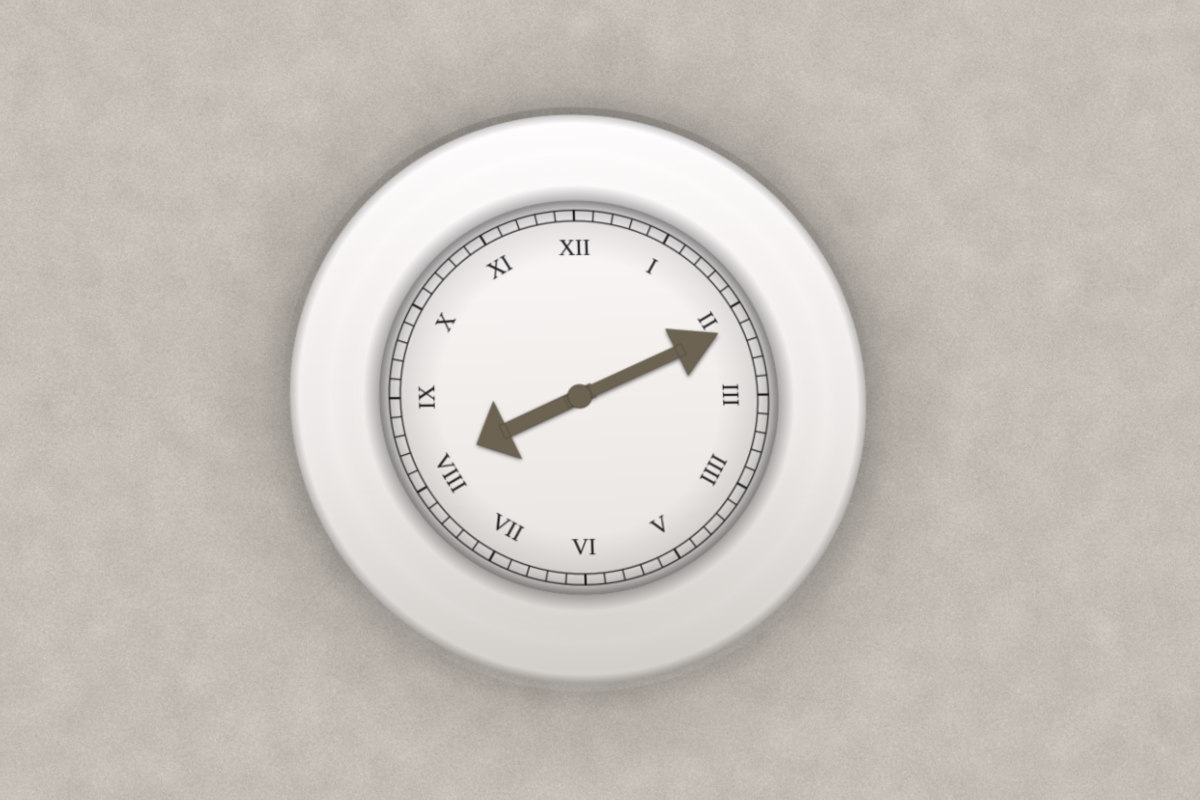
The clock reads 8h11
